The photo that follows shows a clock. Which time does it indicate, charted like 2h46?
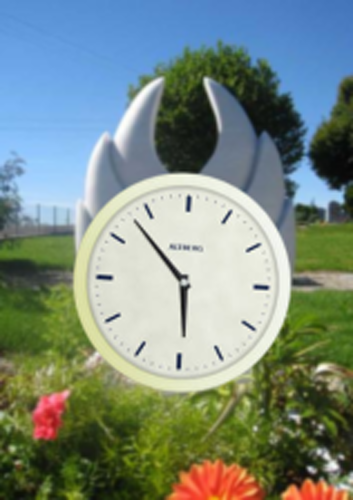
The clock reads 5h53
